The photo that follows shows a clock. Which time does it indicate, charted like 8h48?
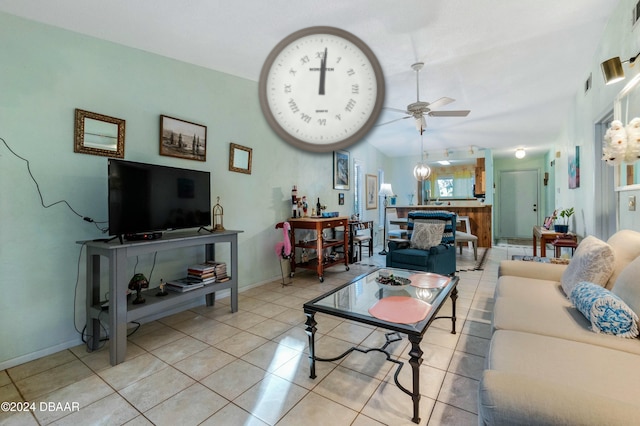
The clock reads 12h01
